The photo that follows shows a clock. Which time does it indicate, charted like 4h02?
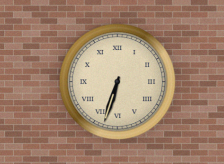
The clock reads 6h33
